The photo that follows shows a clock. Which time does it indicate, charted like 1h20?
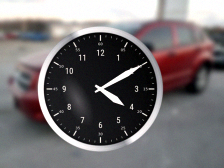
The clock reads 4h10
